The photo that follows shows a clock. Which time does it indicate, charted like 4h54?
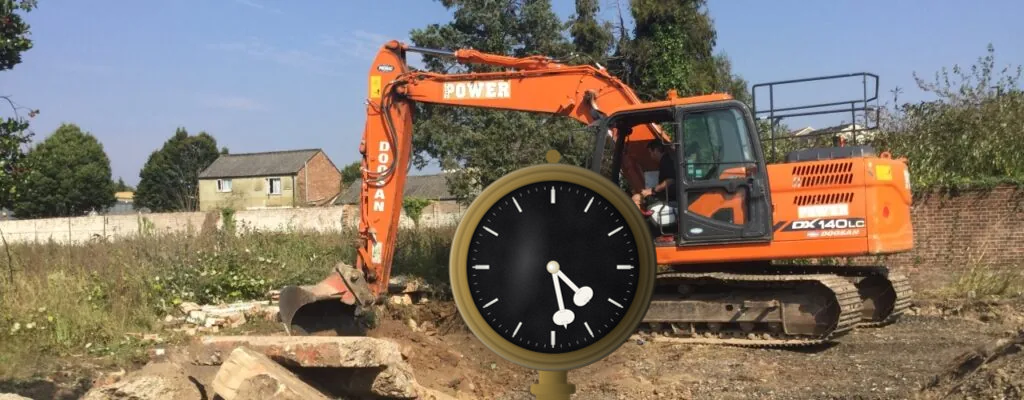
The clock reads 4h28
